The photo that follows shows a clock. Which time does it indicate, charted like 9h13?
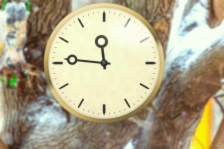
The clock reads 11h46
